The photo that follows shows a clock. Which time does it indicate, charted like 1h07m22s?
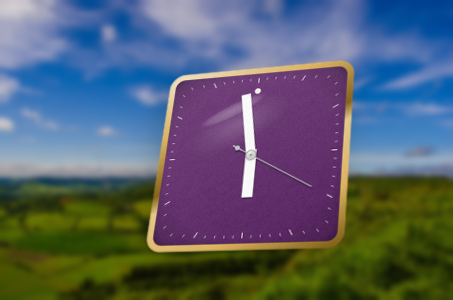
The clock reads 5h58m20s
